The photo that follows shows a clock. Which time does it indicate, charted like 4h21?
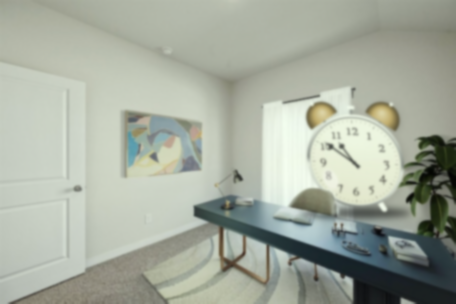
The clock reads 10h51
